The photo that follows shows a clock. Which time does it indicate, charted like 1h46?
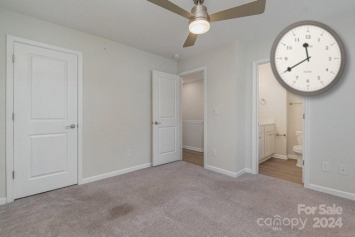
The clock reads 11h40
